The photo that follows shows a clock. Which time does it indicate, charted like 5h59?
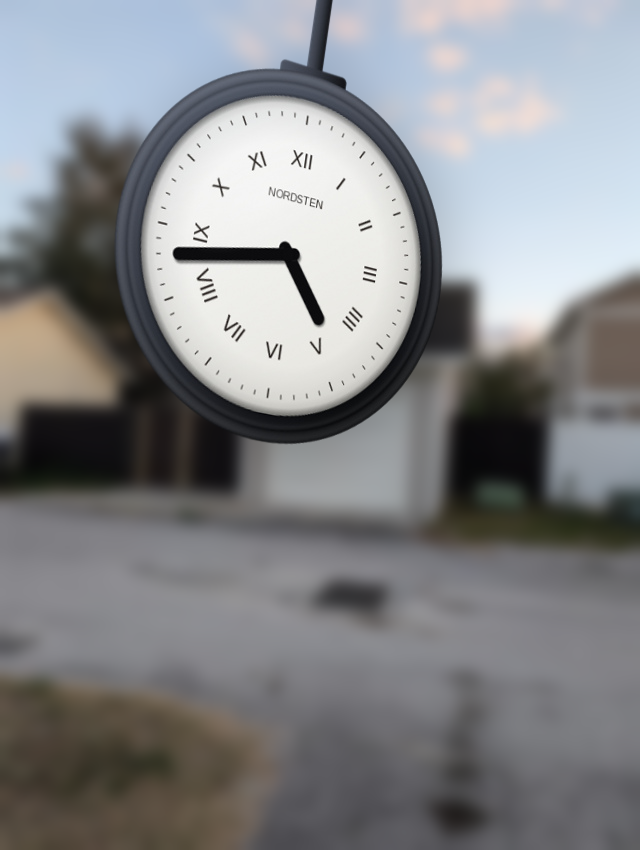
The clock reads 4h43
